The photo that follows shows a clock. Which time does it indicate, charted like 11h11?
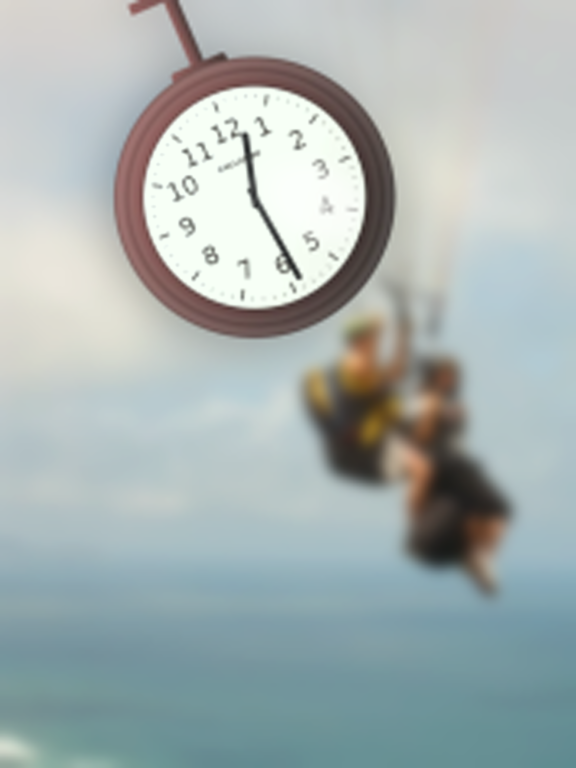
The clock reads 12h29
